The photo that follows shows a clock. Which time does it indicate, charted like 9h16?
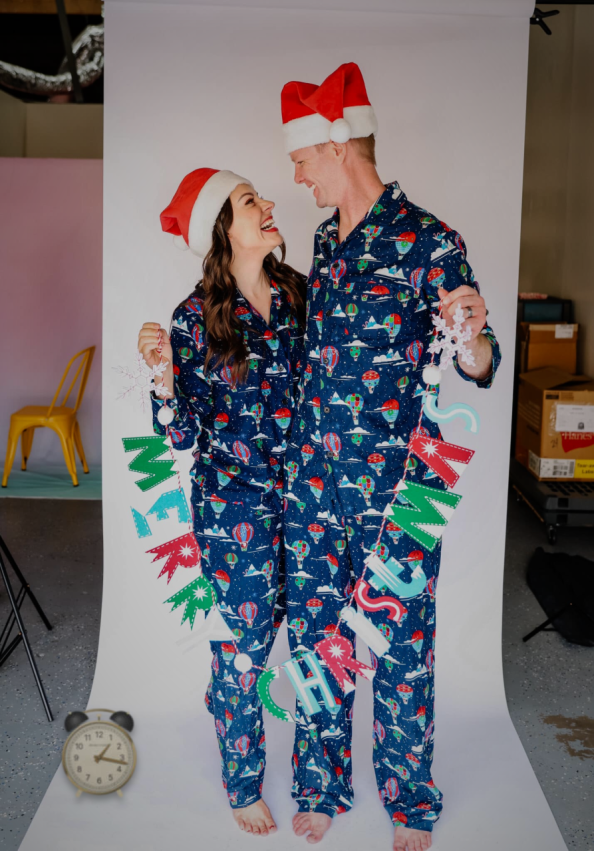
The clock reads 1h17
